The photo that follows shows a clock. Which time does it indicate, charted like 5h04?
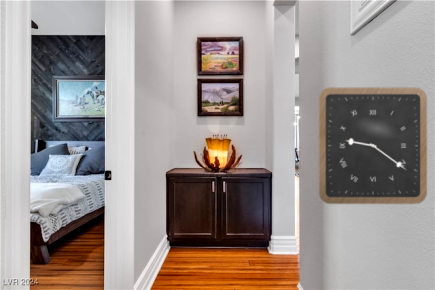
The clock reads 9h21
